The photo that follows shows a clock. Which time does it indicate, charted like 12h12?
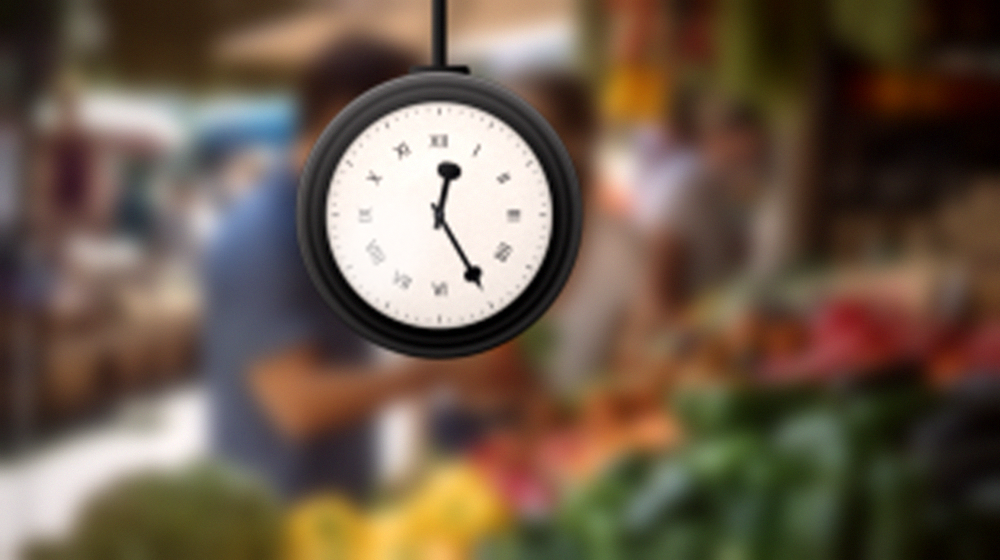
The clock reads 12h25
